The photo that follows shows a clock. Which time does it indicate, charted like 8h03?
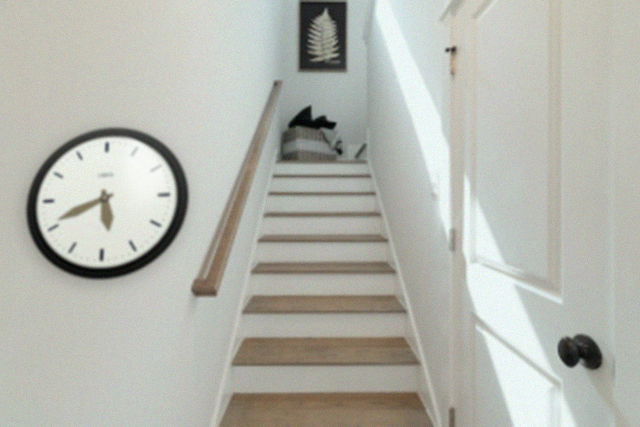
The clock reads 5h41
